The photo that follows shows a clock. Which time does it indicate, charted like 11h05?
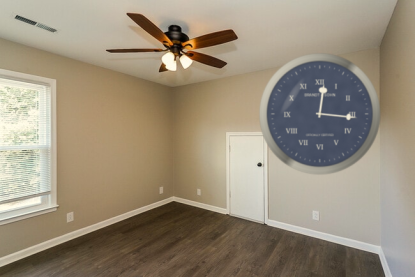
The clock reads 12h16
